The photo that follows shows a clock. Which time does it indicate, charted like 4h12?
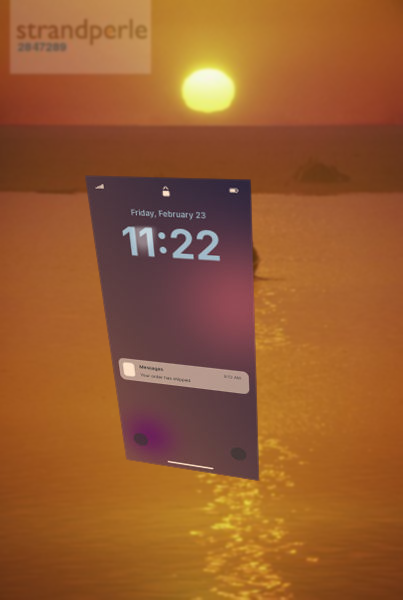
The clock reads 11h22
